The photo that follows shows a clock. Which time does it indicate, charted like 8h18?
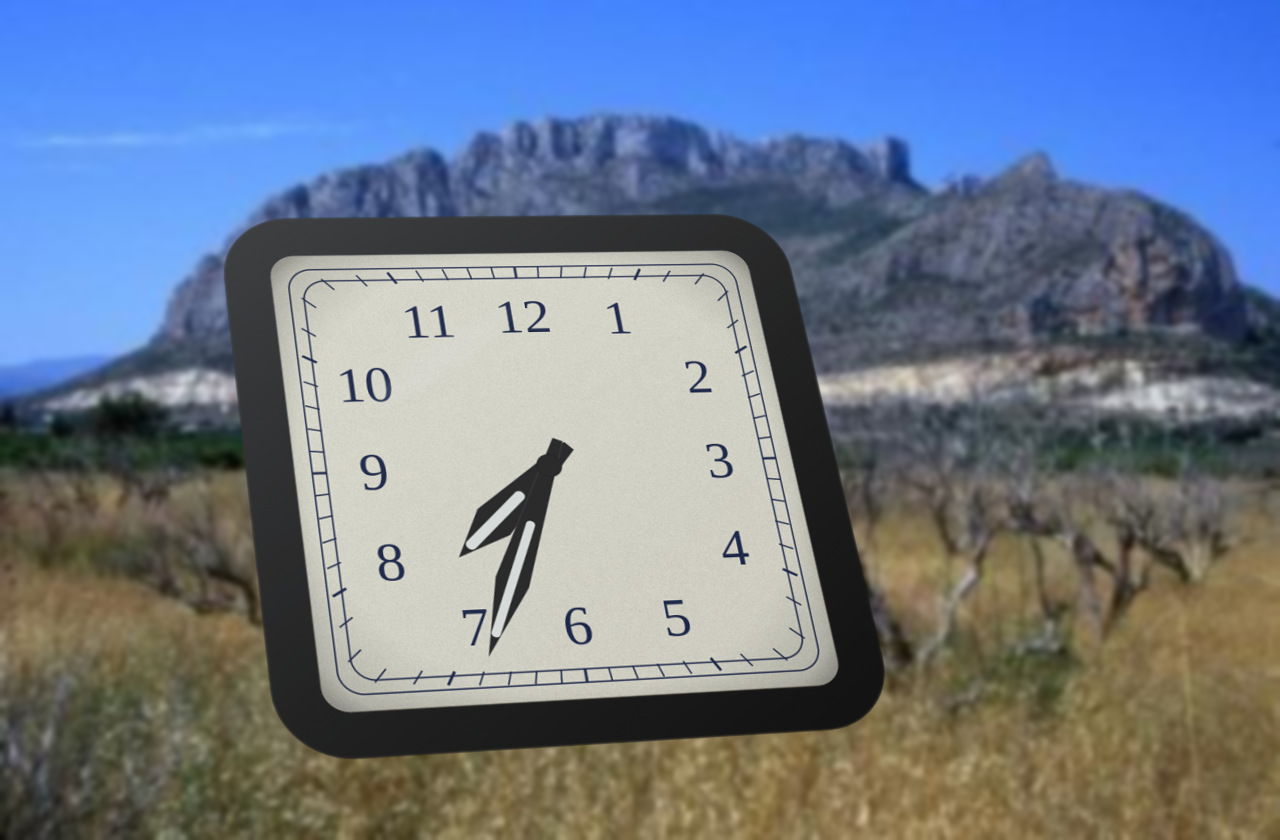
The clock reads 7h34
